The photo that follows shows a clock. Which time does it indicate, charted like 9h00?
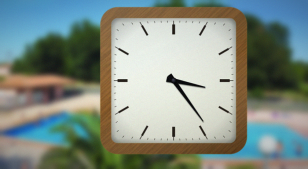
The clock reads 3h24
